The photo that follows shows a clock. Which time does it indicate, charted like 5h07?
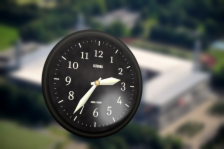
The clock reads 2h36
